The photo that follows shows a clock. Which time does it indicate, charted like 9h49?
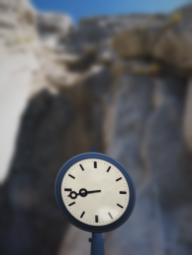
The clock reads 8h43
